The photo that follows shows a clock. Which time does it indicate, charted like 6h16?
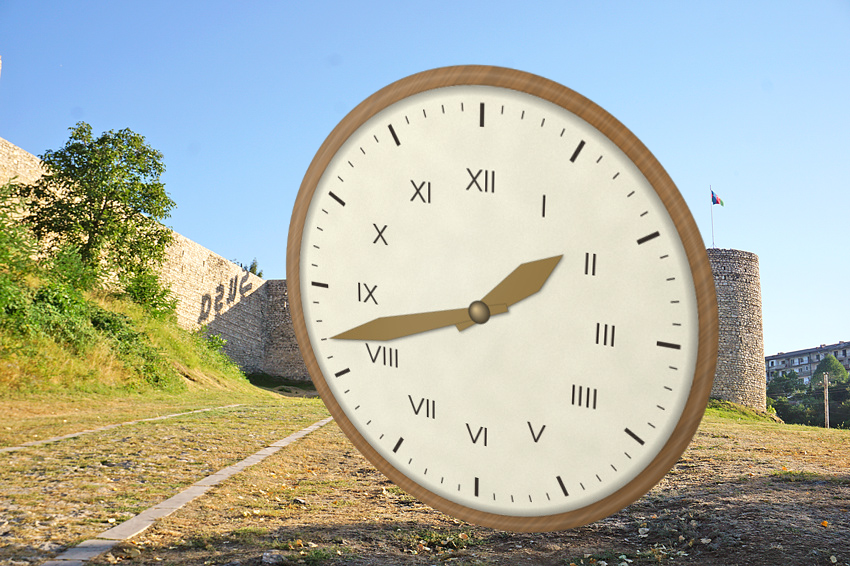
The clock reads 1h42
